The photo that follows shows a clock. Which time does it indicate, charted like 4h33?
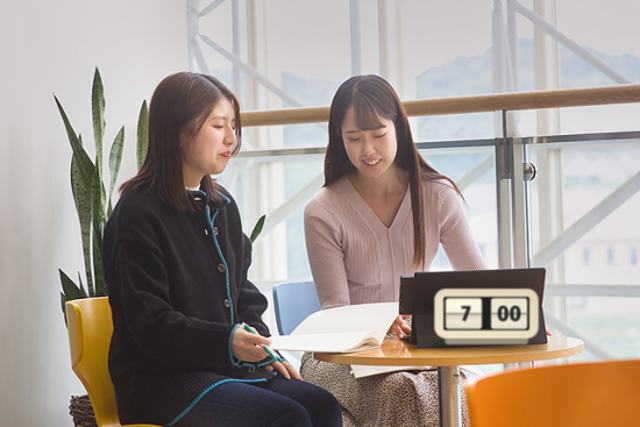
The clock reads 7h00
